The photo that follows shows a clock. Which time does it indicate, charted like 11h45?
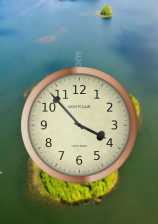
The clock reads 3h53
